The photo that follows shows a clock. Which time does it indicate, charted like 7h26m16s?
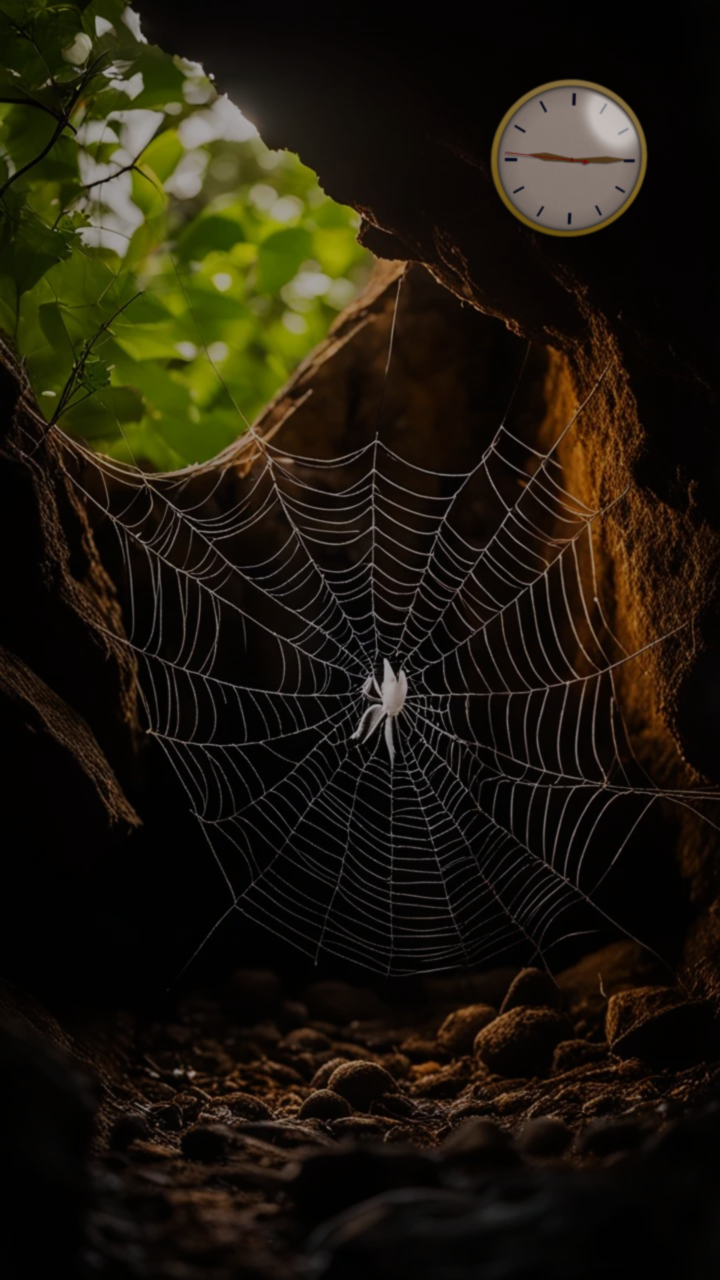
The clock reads 9h14m46s
